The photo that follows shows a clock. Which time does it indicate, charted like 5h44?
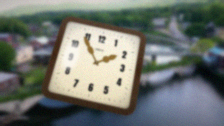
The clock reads 1h54
